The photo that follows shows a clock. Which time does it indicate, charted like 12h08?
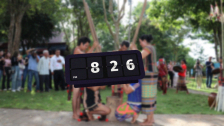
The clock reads 8h26
